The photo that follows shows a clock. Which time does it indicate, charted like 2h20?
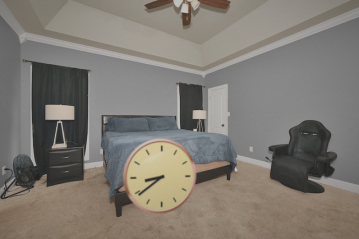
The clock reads 8h39
